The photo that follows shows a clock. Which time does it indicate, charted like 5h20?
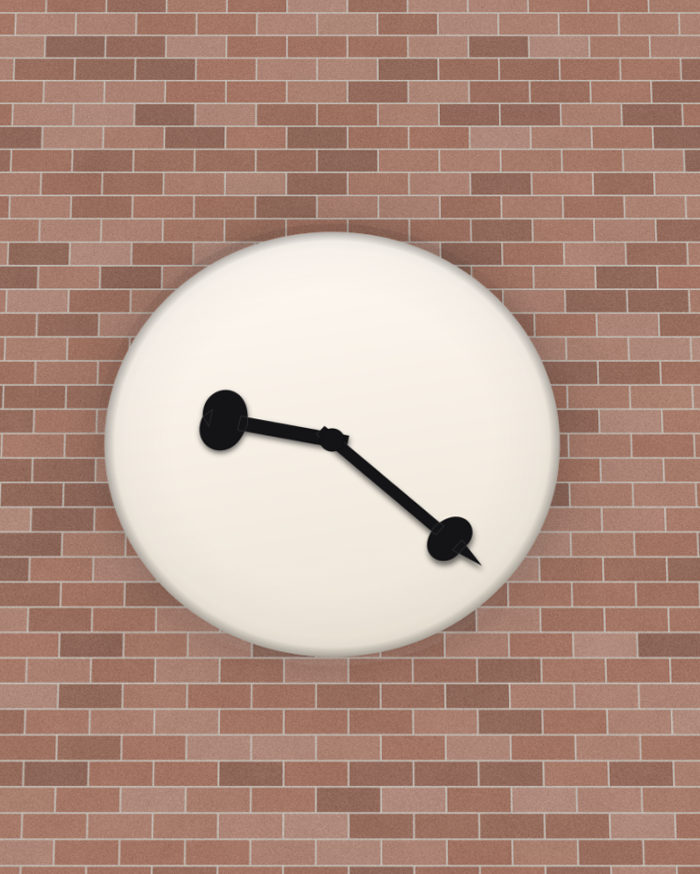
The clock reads 9h22
